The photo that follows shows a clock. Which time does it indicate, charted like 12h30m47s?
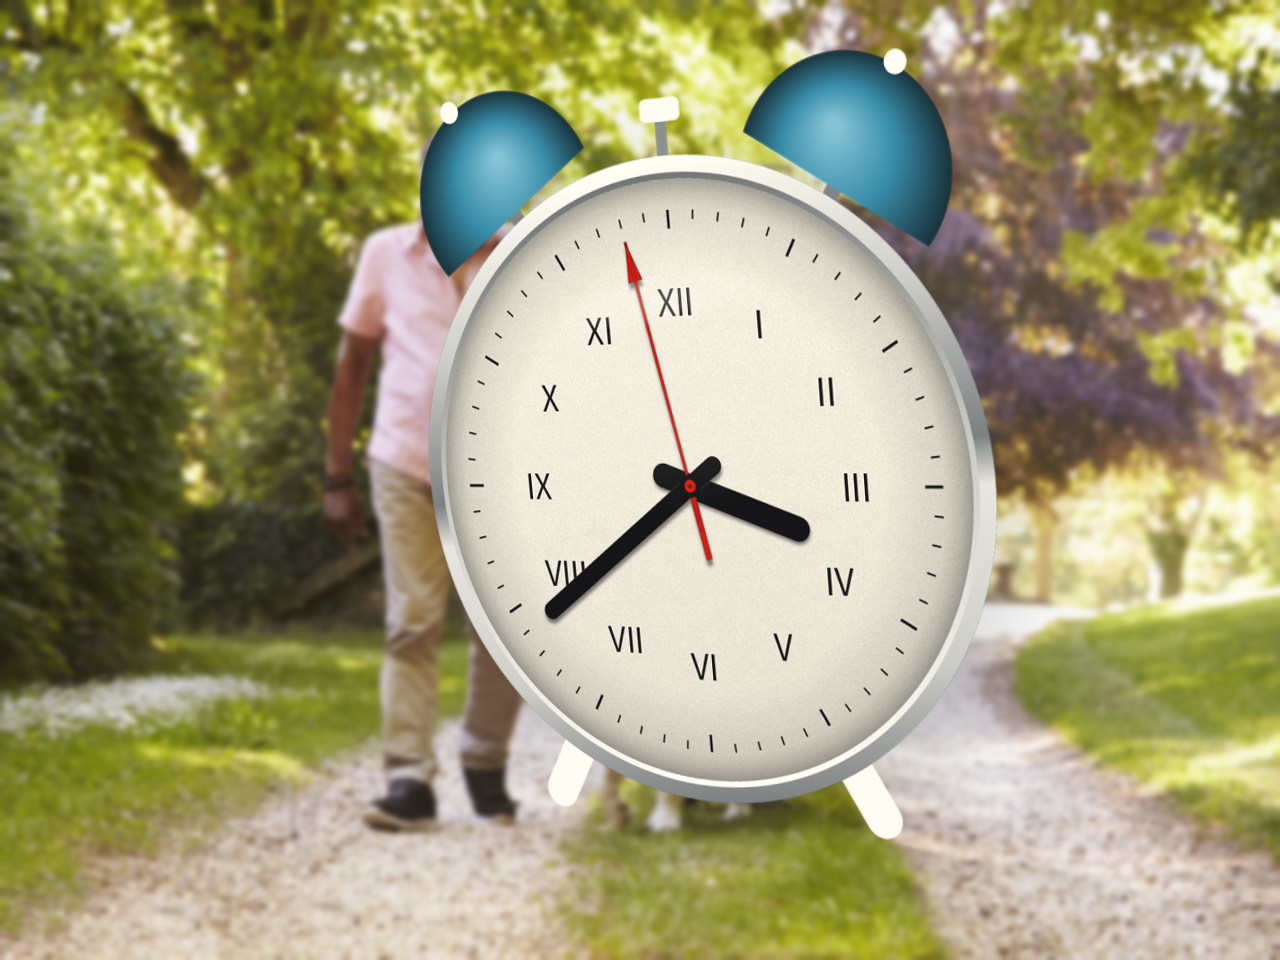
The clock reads 3h38m58s
